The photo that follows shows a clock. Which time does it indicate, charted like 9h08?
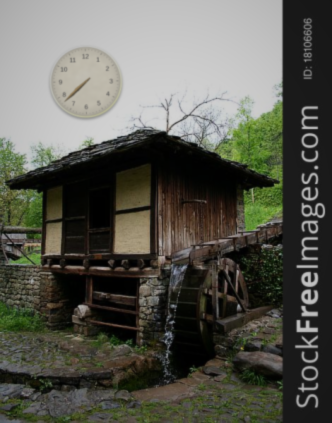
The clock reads 7h38
